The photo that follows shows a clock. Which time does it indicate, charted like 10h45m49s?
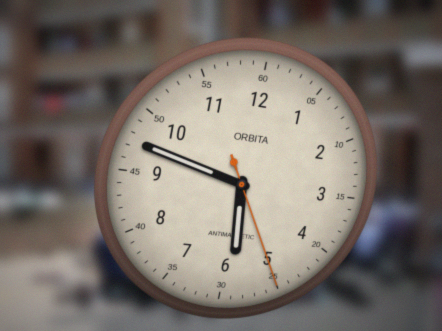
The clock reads 5h47m25s
